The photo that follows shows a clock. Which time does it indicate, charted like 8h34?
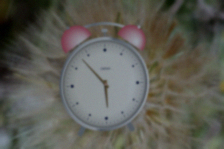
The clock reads 5h53
